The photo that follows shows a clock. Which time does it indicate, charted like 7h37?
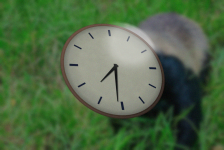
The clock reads 7h31
